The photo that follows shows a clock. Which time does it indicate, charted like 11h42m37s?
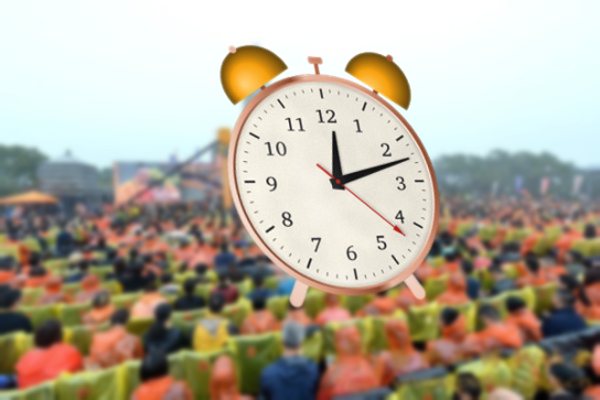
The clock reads 12h12m22s
